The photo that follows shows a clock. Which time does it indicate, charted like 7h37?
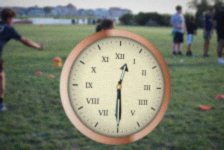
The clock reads 12h30
